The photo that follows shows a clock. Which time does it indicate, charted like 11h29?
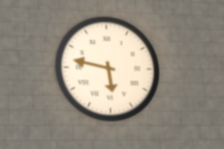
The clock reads 5h47
